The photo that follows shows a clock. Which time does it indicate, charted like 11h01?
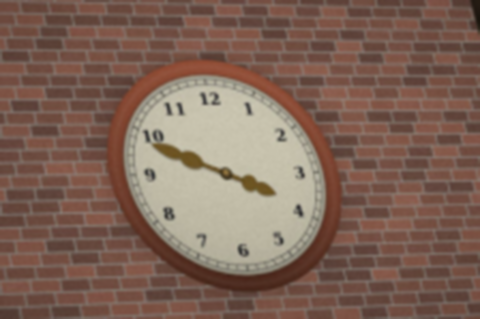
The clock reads 3h49
